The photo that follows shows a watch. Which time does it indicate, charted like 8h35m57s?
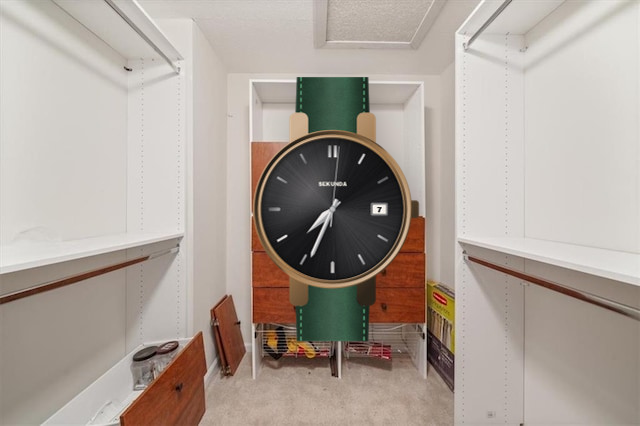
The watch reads 7h34m01s
